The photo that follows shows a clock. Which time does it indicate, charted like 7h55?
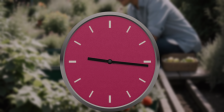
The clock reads 9h16
